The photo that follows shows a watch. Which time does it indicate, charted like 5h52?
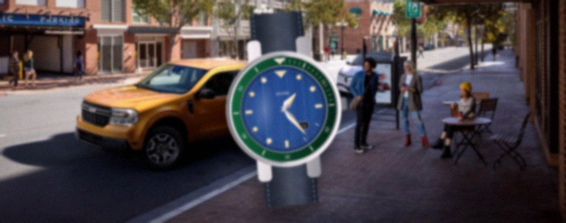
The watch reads 1h24
